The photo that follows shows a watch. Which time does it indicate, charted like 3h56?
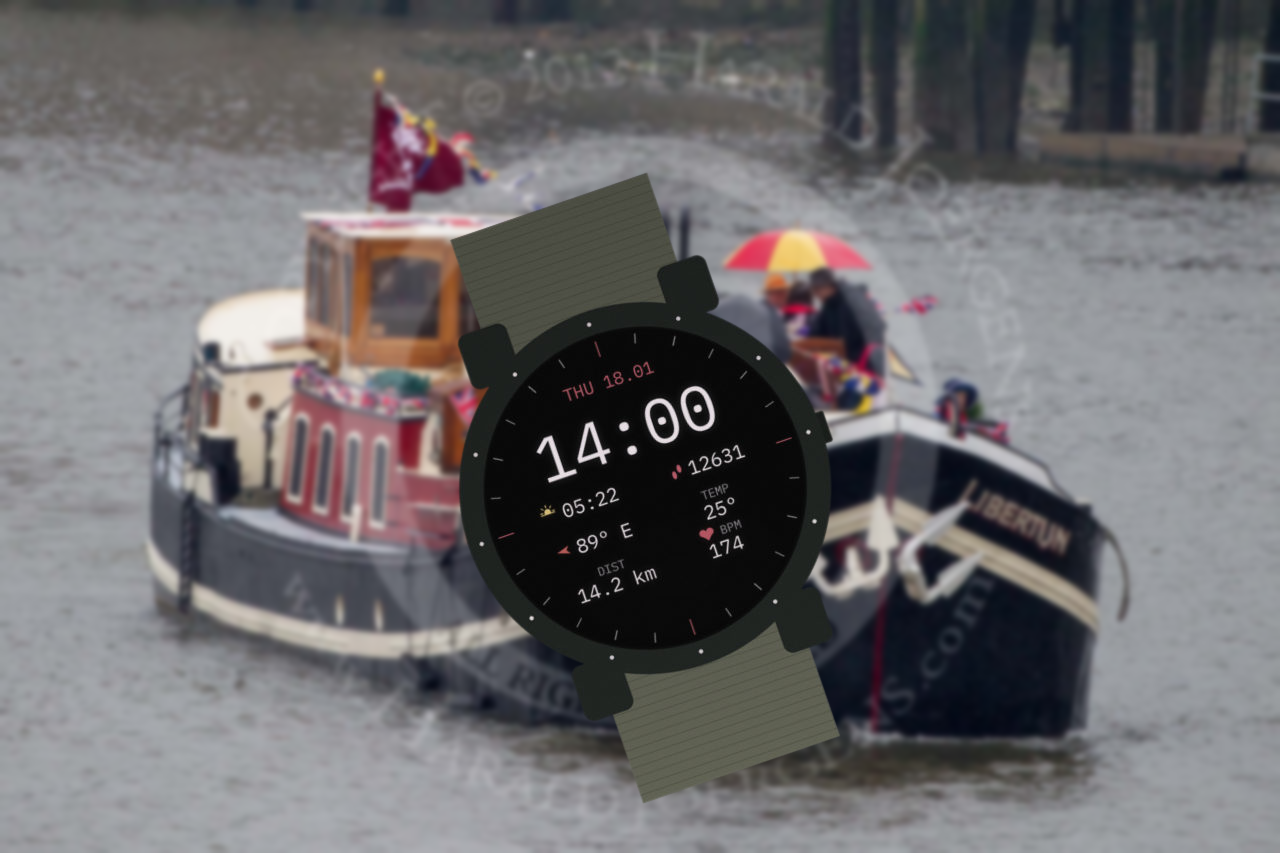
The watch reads 14h00
